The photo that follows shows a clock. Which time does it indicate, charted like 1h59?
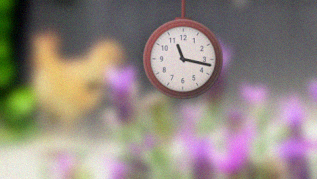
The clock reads 11h17
